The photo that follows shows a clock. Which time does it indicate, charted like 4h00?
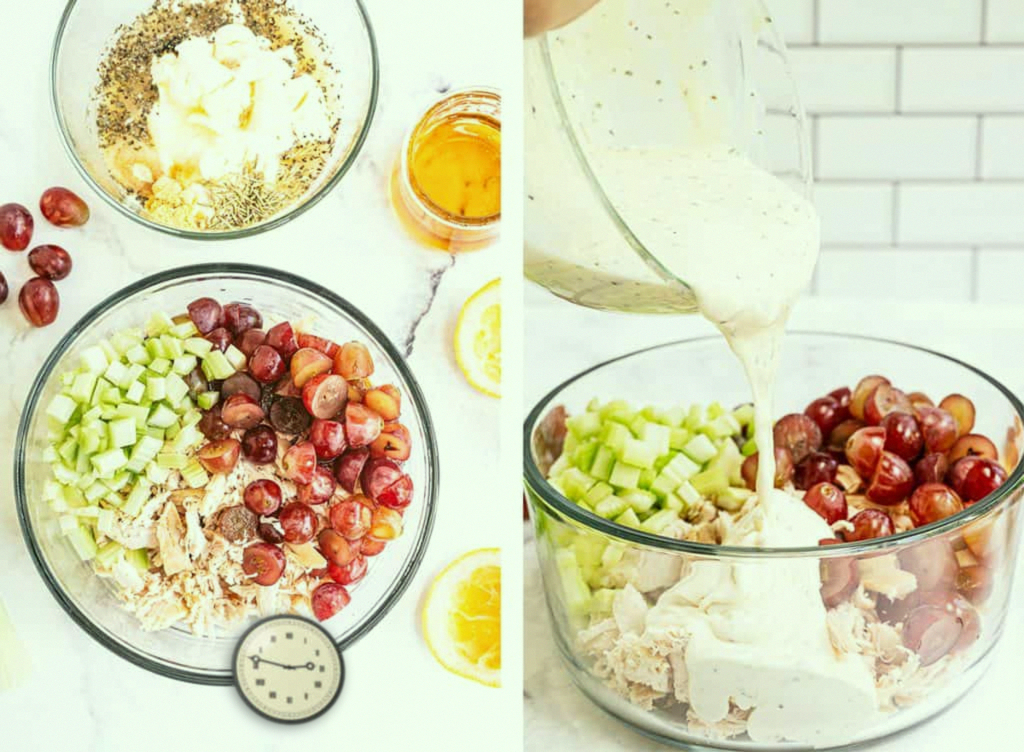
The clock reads 2h47
